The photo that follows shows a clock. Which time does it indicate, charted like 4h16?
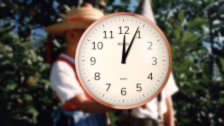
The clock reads 12h04
